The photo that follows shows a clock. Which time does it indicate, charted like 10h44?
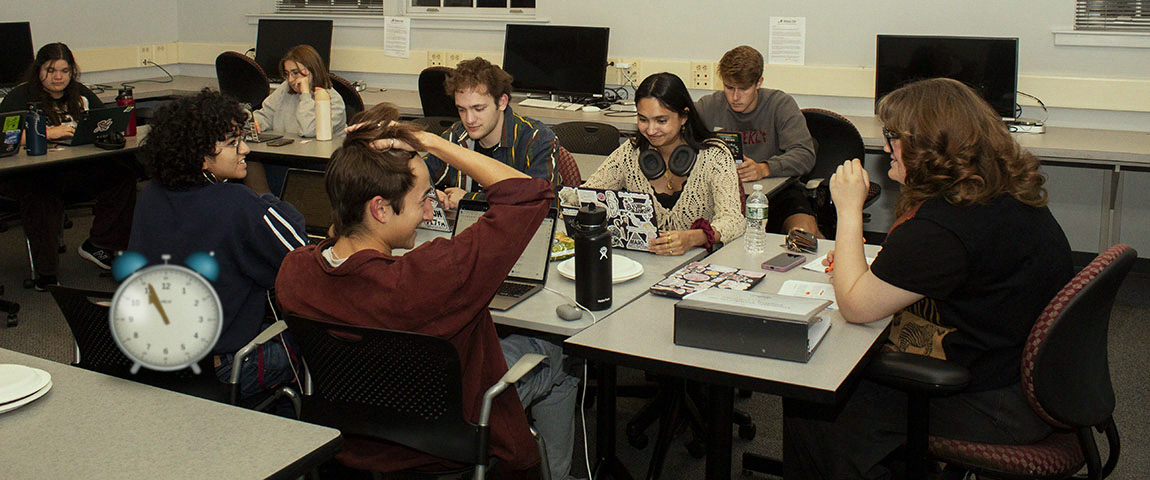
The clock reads 10h56
